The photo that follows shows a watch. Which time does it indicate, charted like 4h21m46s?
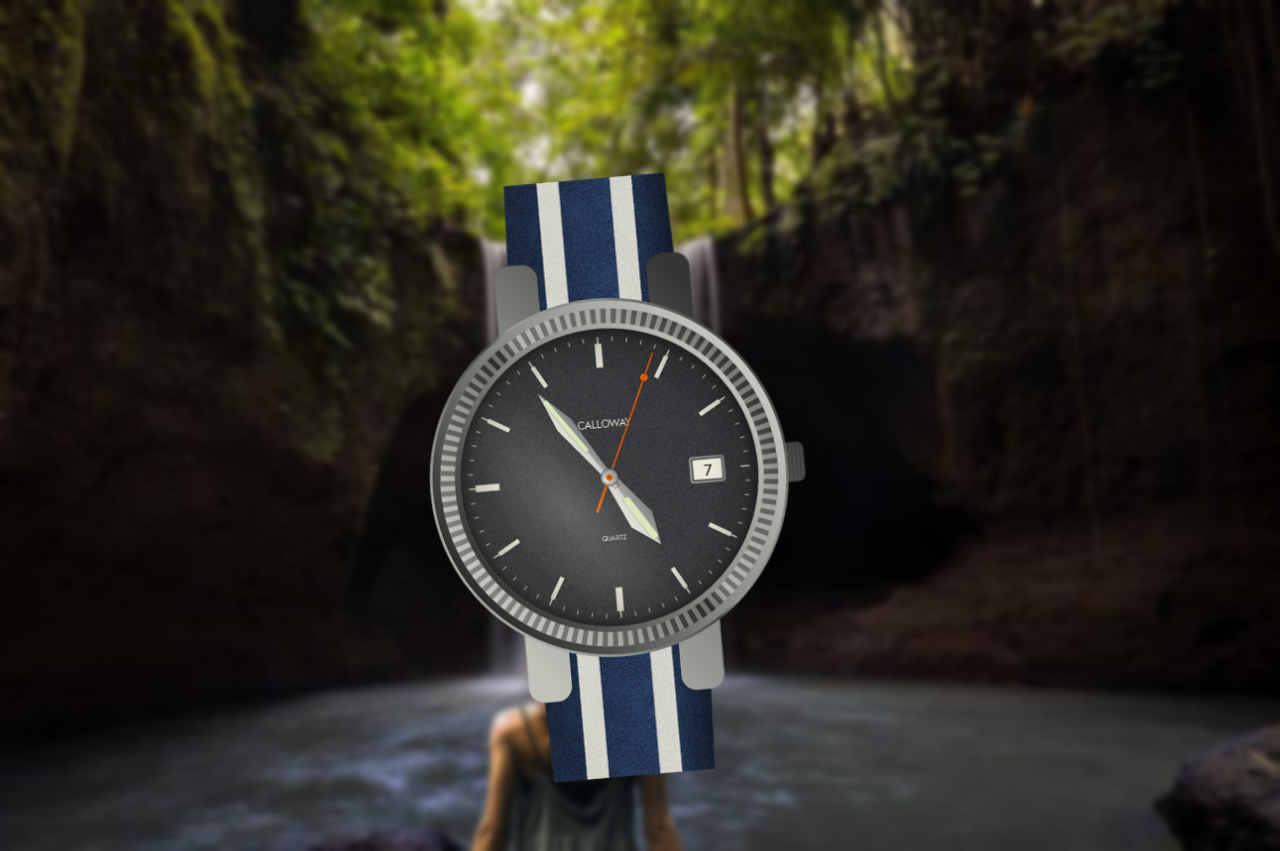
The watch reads 4h54m04s
